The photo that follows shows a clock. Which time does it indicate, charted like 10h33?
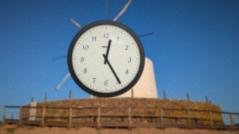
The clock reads 12h25
